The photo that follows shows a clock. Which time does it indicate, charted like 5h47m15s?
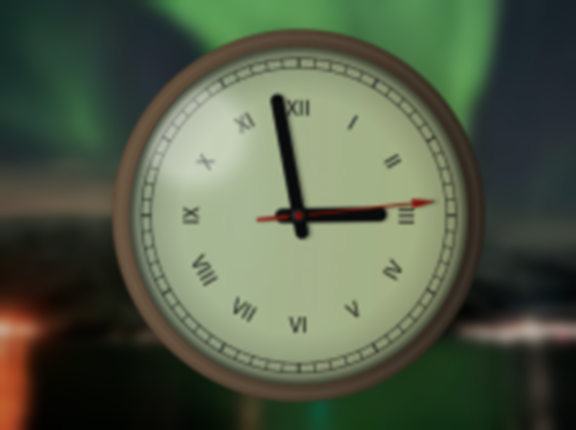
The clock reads 2h58m14s
